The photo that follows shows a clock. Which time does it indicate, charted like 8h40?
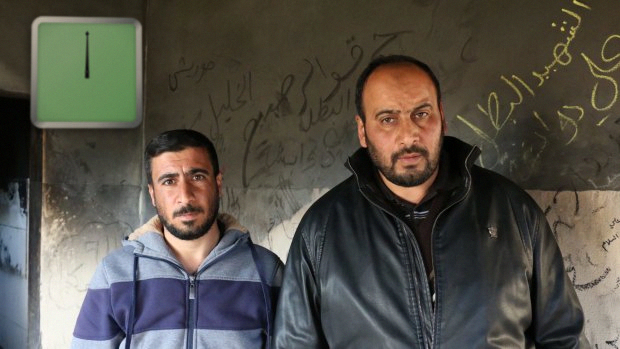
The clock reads 12h00
